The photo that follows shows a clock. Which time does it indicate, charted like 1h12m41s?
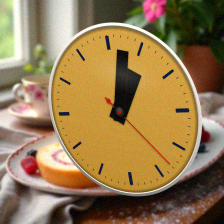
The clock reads 1h02m23s
